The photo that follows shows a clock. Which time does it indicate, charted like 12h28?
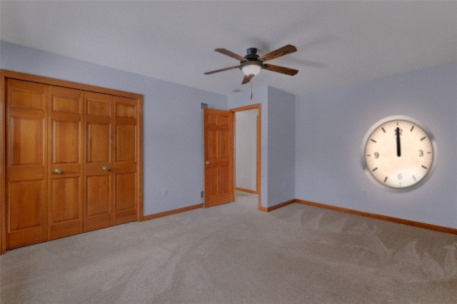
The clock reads 12h00
